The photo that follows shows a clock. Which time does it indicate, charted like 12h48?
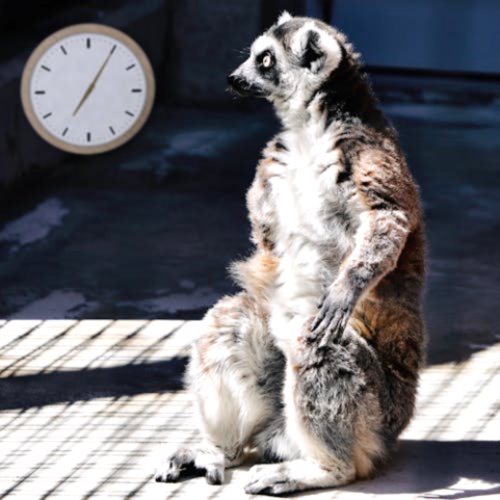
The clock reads 7h05
